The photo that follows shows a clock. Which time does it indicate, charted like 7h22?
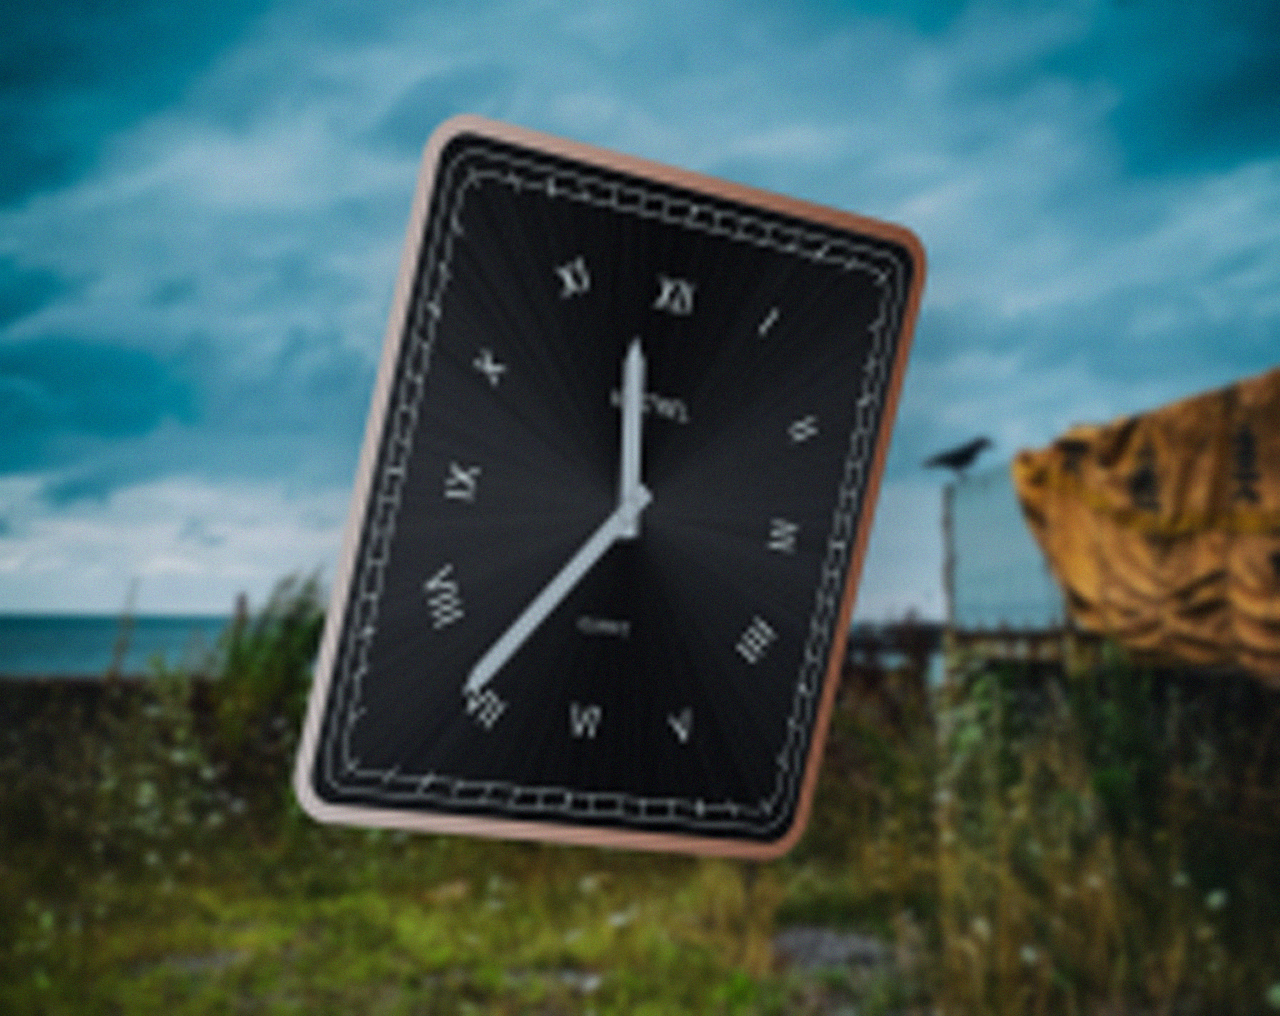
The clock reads 11h36
